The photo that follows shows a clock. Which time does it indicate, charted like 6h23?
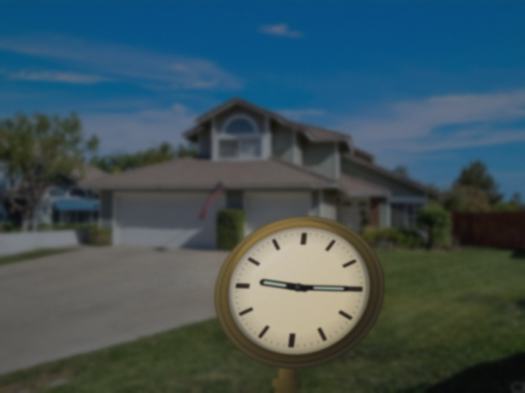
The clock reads 9h15
